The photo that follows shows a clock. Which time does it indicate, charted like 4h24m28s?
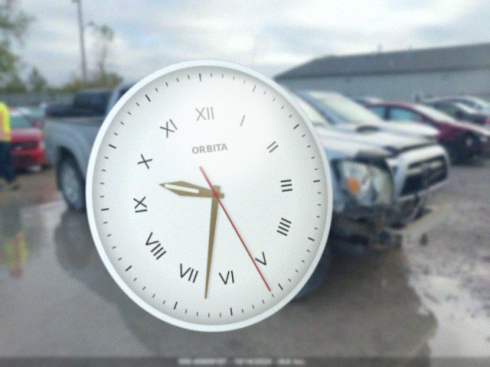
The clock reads 9h32m26s
